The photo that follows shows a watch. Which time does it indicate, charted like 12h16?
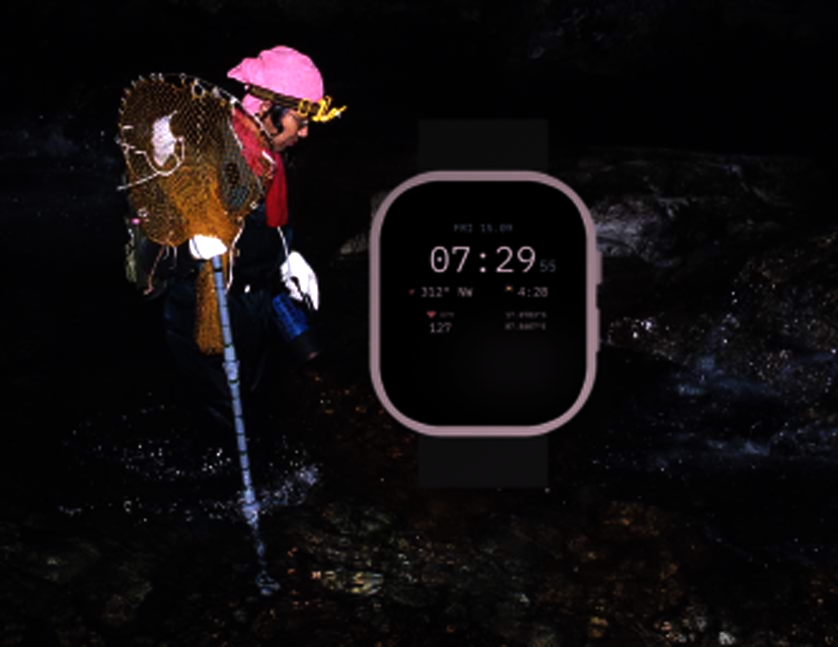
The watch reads 7h29
